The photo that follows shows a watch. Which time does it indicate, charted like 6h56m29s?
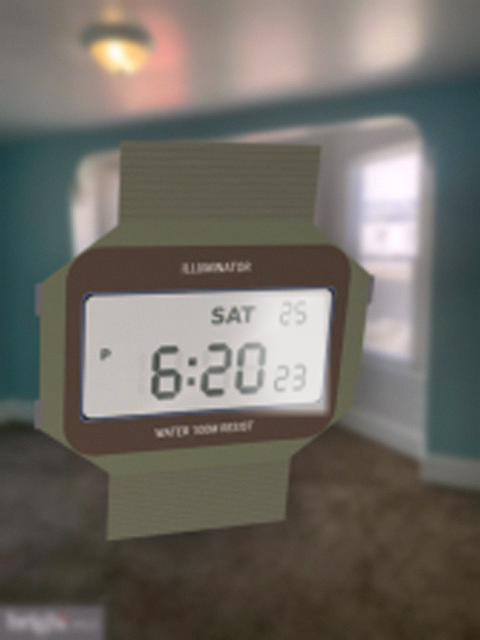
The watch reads 6h20m23s
